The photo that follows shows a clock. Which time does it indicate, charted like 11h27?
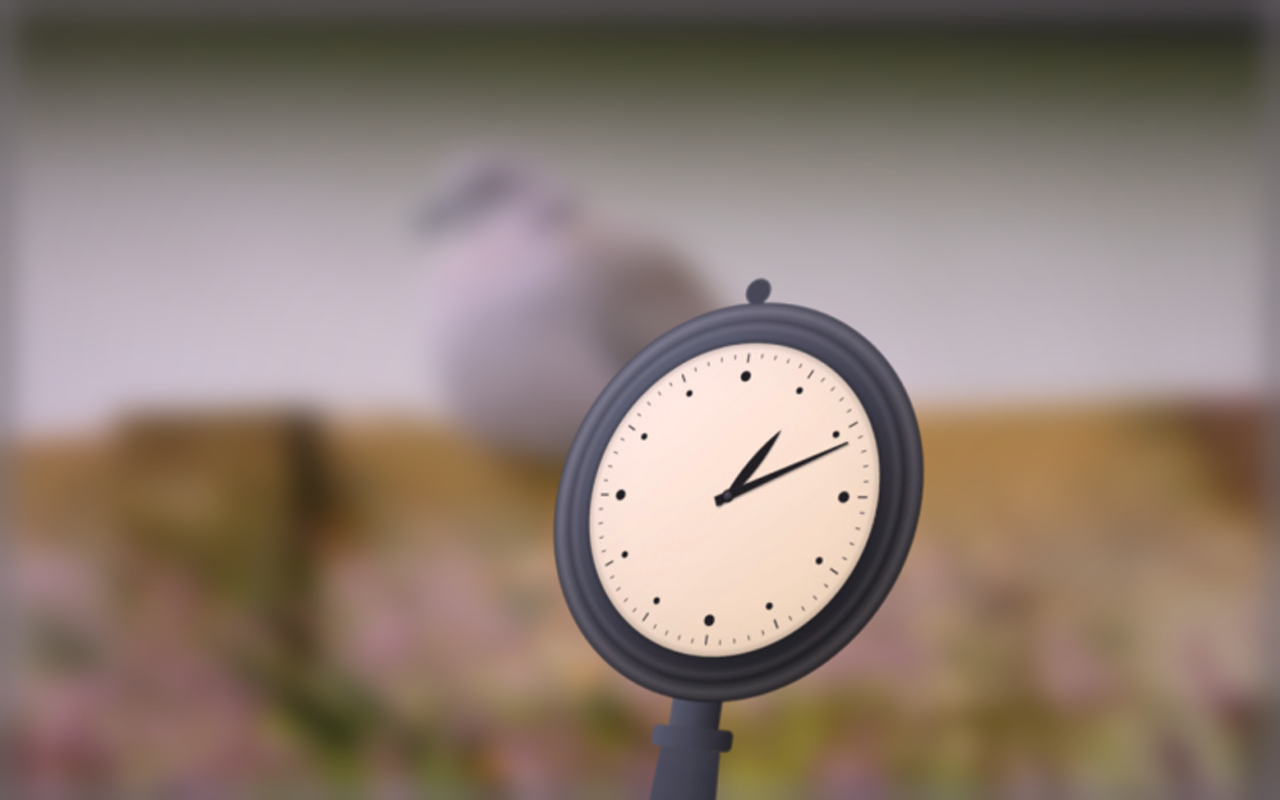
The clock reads 1h11
